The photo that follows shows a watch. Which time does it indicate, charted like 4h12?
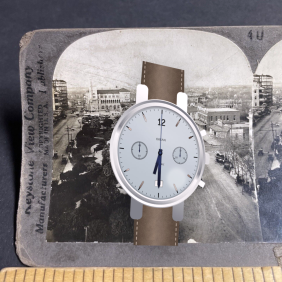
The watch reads 6h30
